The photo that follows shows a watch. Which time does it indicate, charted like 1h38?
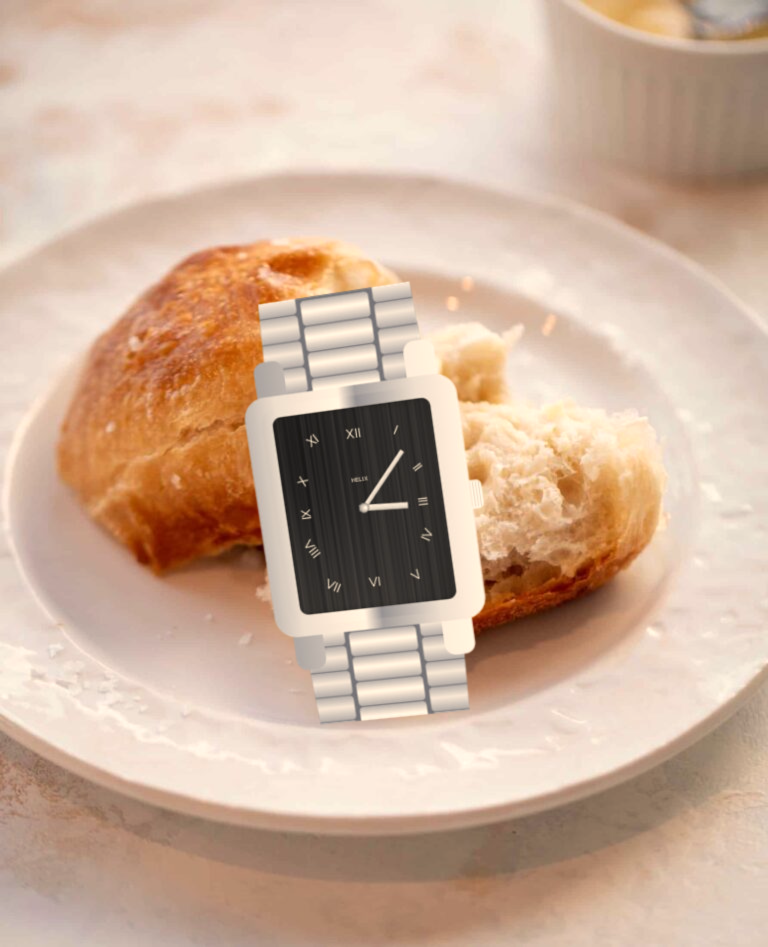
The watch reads 3h07
